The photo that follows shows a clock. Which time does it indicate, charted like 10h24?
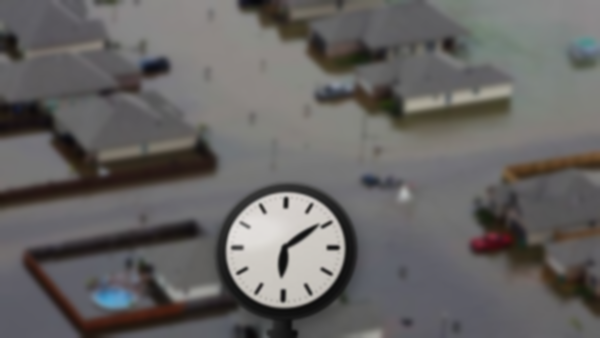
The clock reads 6h09
